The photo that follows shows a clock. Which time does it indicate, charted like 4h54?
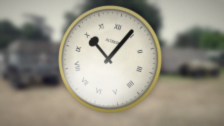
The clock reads 10h04
